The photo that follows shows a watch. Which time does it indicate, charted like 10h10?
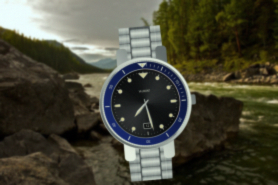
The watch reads 7h28
